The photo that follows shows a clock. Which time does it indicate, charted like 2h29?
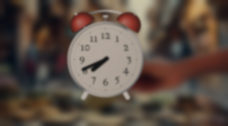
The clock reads 7h41
